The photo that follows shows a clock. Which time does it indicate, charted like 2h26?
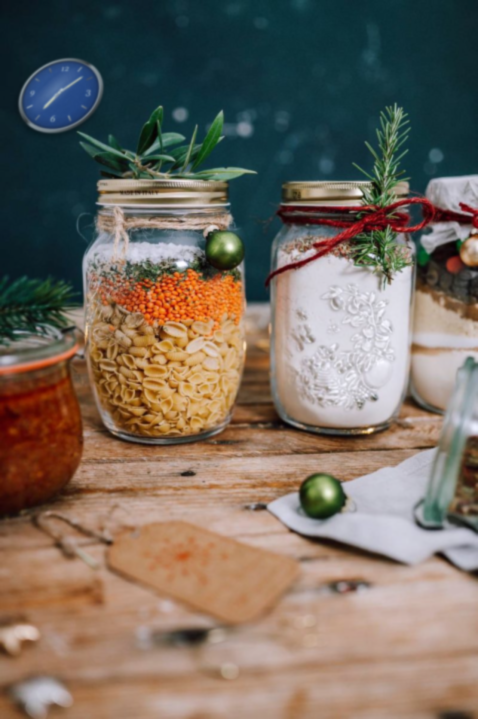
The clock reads 7h08
